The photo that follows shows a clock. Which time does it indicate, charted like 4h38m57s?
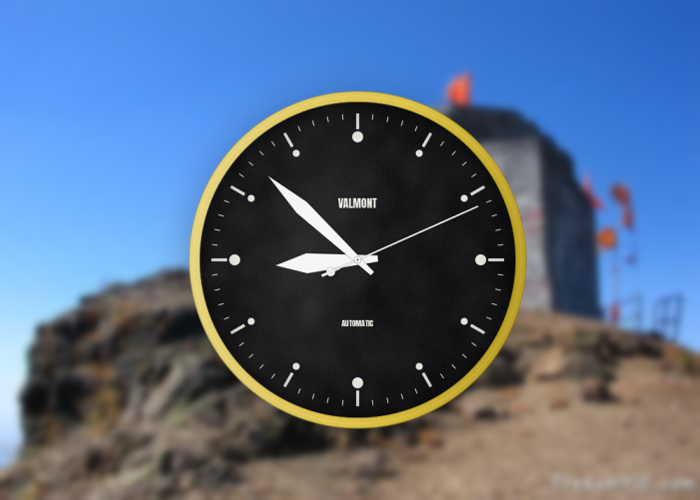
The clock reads 8h52m11s
